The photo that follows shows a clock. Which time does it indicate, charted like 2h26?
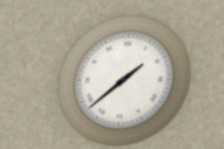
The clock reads 1h38
